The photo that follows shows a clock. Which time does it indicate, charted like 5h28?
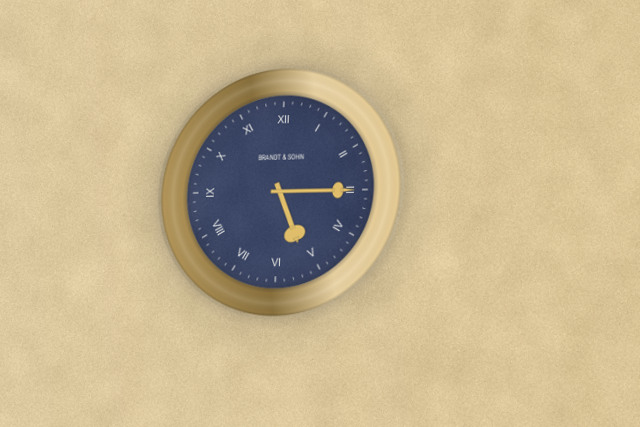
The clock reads 5h15
